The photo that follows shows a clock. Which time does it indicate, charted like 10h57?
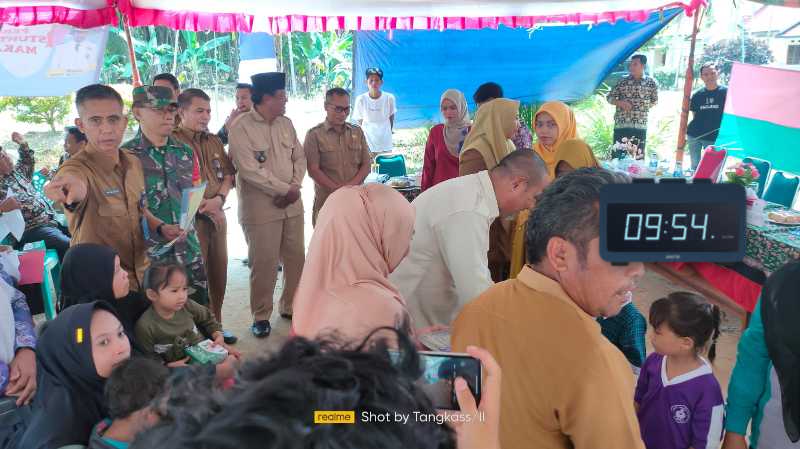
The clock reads 9h54
